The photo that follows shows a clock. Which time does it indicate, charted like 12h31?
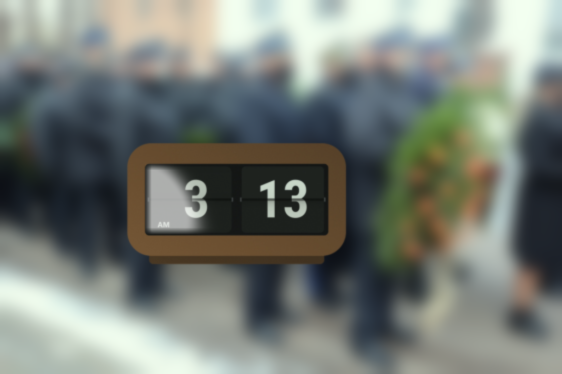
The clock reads 3h13
